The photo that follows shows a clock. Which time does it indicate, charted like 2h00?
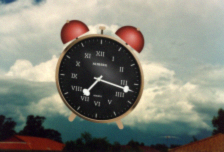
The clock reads 7h17
